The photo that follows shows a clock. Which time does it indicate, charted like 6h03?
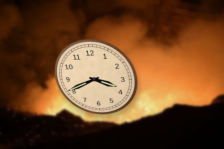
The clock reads 3h41
